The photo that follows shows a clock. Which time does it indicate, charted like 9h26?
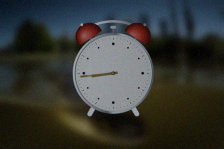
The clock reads 8h44
